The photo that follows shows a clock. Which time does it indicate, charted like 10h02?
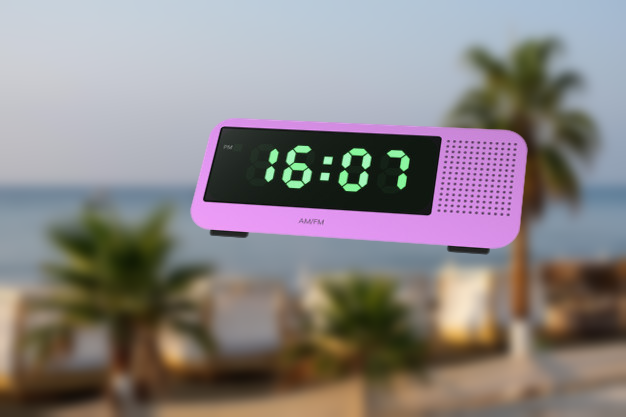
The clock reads 16h07
